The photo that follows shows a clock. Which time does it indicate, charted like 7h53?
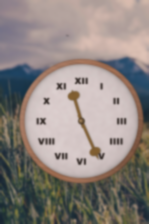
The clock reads 11h26
